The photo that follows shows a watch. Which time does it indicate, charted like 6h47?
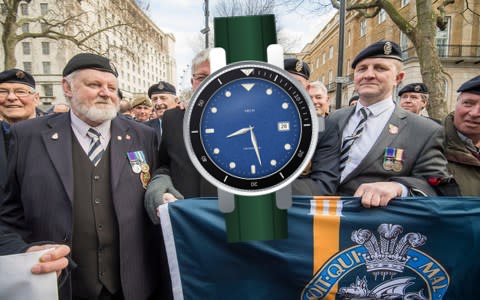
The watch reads 8h28
